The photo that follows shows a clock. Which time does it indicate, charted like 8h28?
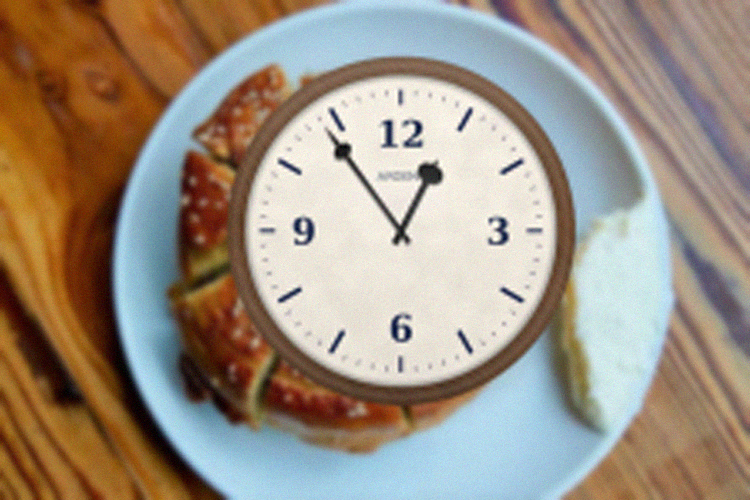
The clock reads 12h54
